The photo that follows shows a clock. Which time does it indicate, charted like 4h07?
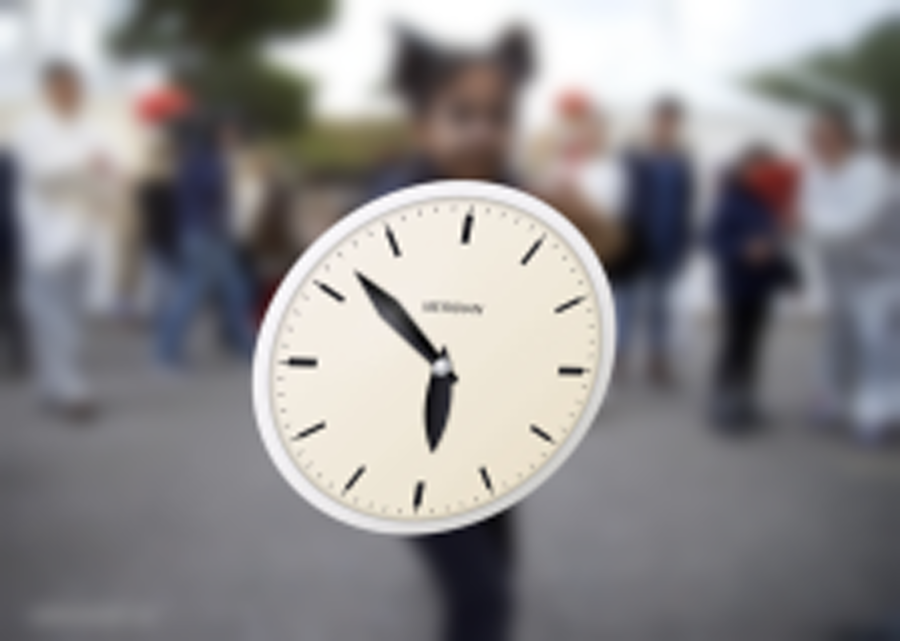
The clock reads 5h52
